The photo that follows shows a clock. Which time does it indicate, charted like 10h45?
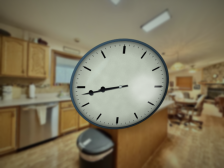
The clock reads 8h43
